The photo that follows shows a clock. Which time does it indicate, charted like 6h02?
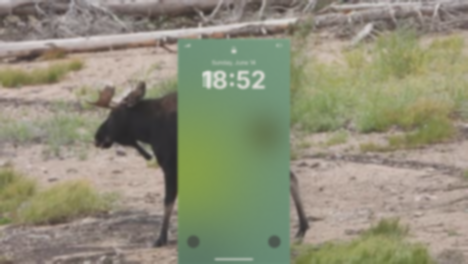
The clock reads 18h52
